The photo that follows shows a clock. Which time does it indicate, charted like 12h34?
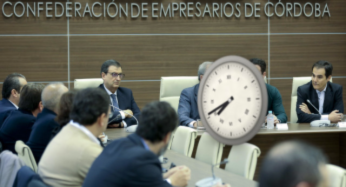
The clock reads 7h41
